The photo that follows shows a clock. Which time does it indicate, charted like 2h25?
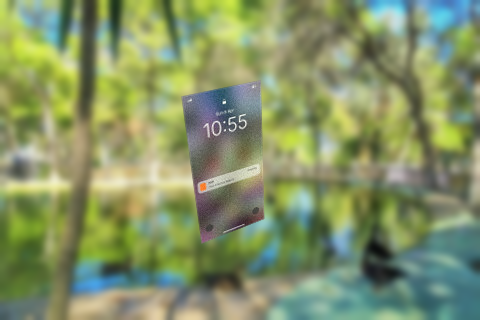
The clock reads 10h55
